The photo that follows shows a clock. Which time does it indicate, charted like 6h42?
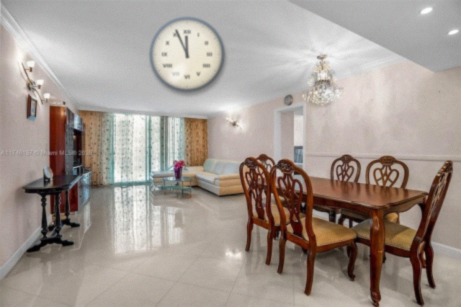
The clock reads 11h56
